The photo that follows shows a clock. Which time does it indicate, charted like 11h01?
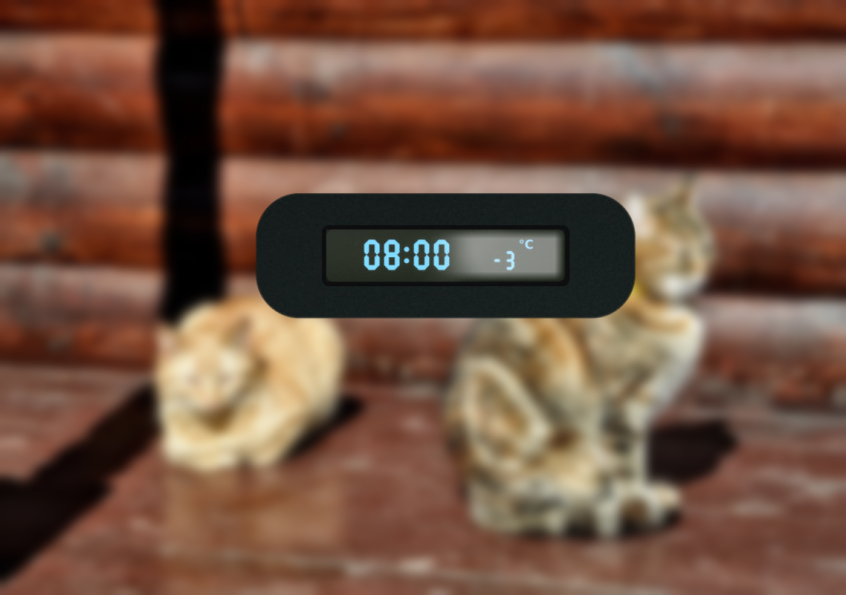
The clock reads 8h00
